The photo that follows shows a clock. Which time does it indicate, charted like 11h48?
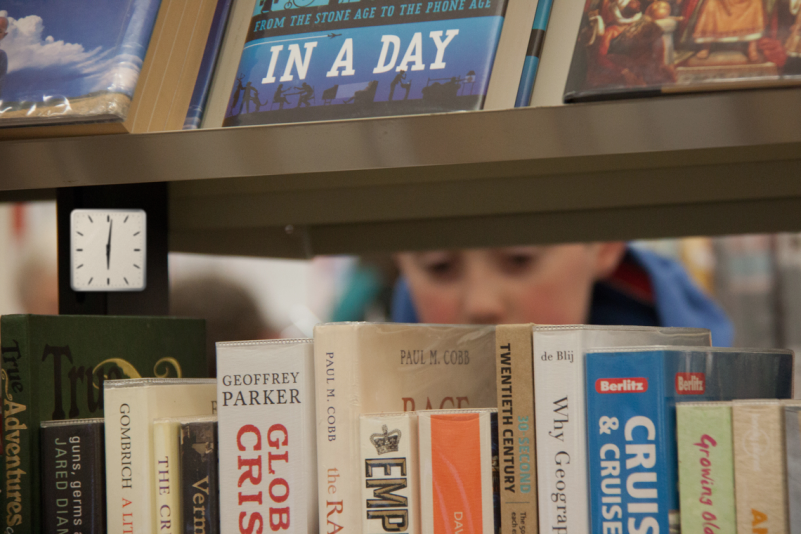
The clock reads 6h01
